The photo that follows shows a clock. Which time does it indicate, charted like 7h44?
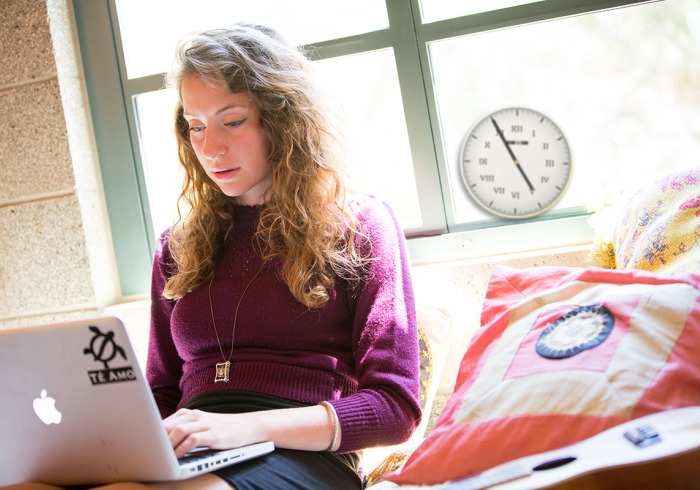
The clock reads 4h55
